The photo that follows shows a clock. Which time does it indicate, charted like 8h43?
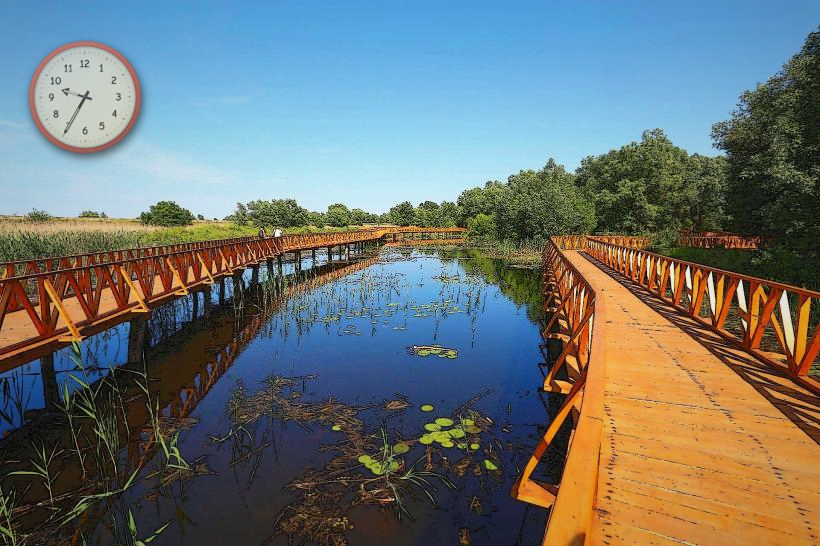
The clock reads 9h35
